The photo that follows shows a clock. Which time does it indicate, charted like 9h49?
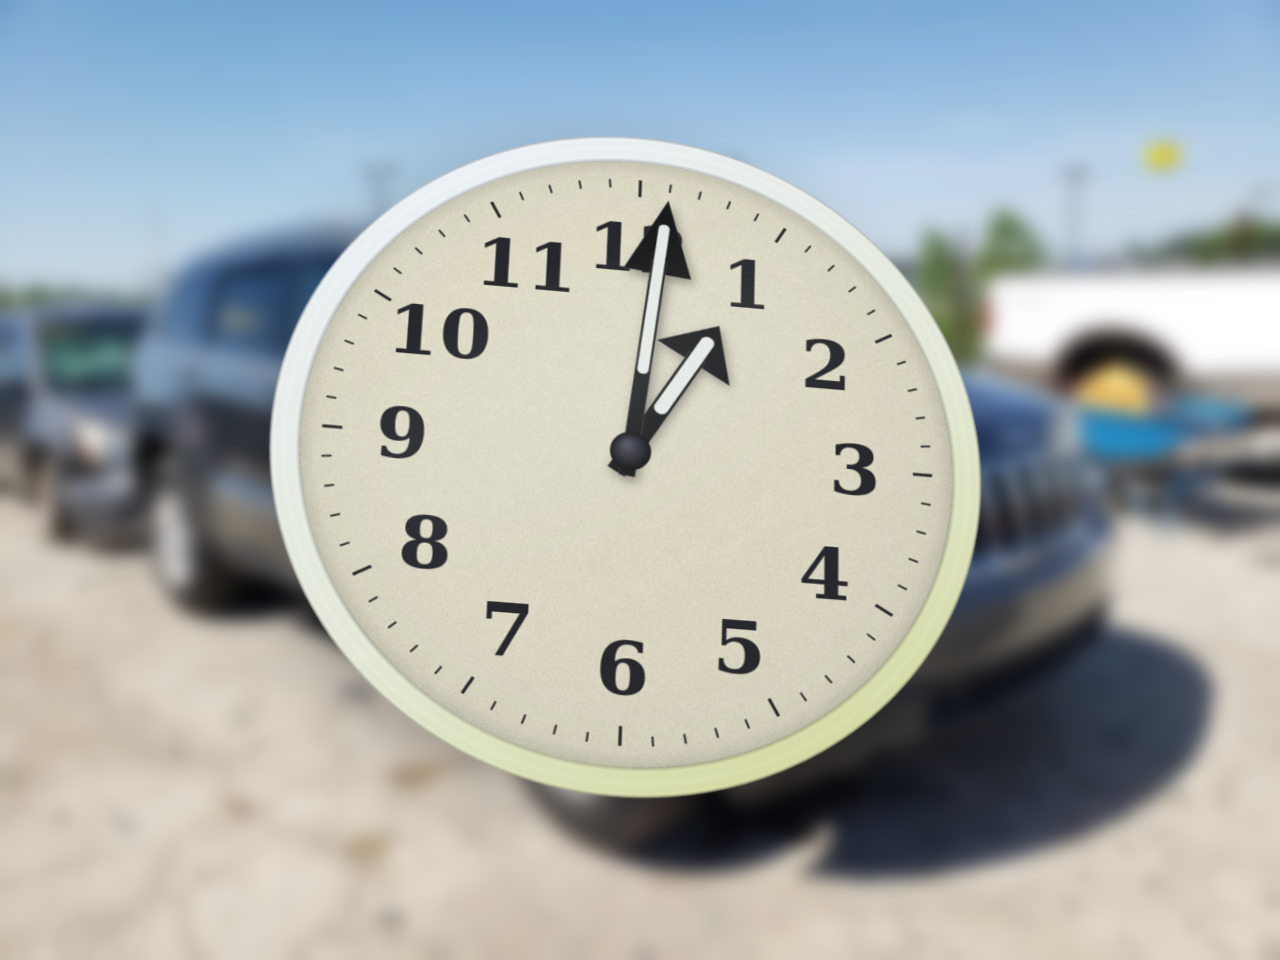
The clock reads 1h01
